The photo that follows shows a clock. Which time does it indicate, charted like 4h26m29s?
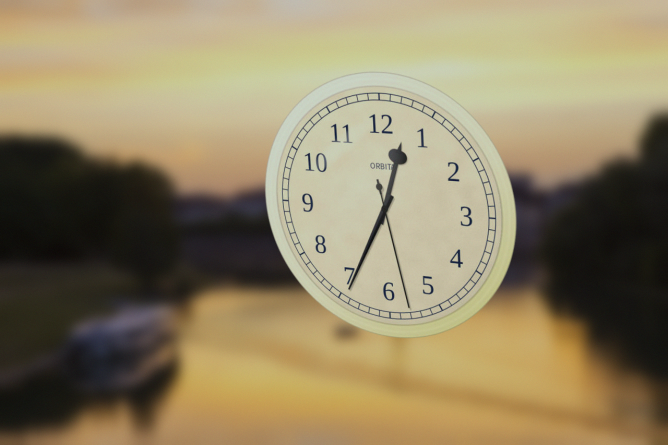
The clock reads 12h34m28s
